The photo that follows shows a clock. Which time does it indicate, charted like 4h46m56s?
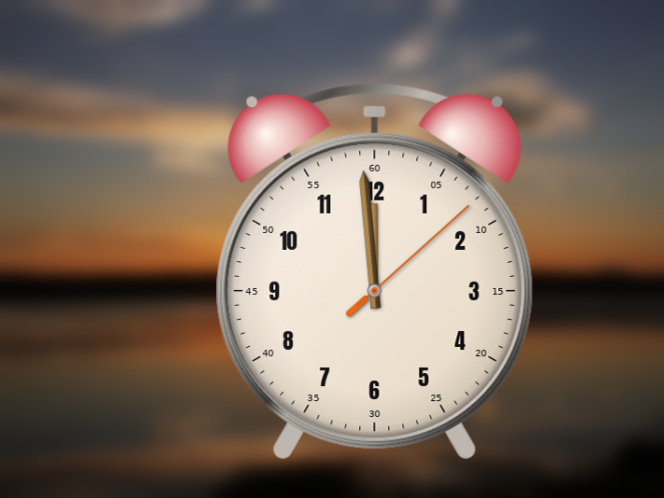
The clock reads 11h59m08s
